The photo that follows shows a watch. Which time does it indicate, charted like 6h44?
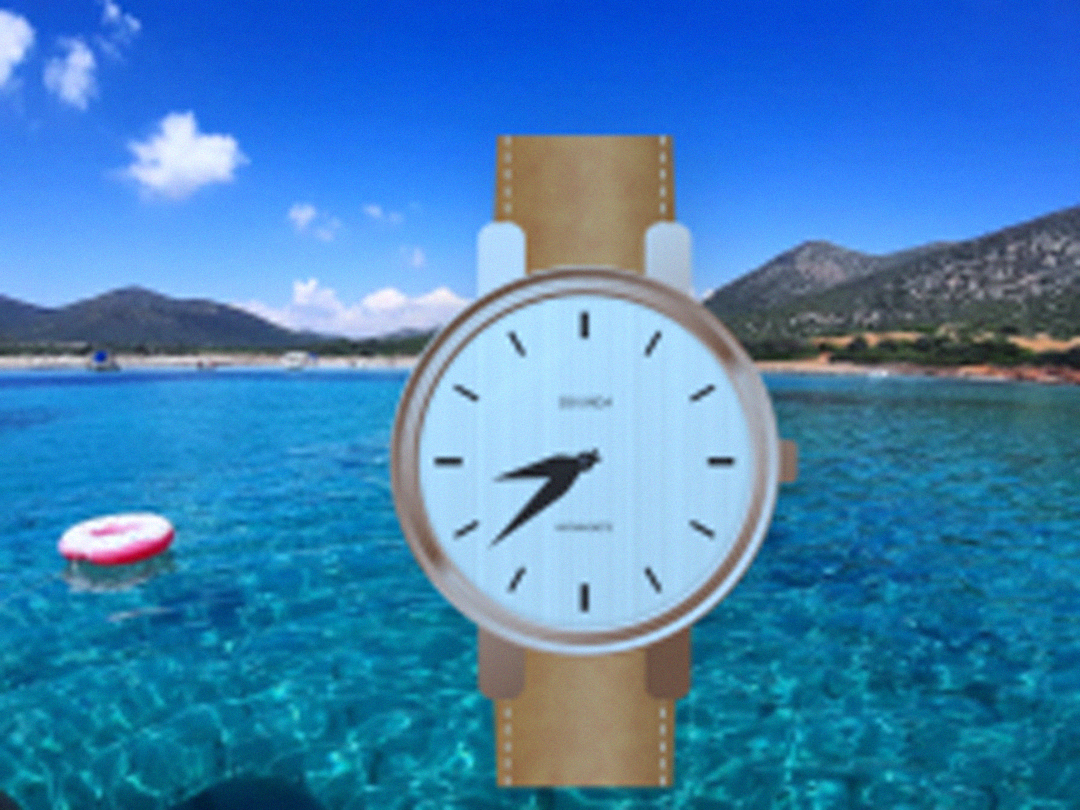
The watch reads 8h38
